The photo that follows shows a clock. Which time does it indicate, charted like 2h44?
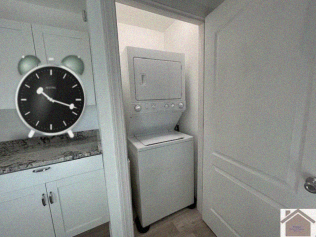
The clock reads 10h18
